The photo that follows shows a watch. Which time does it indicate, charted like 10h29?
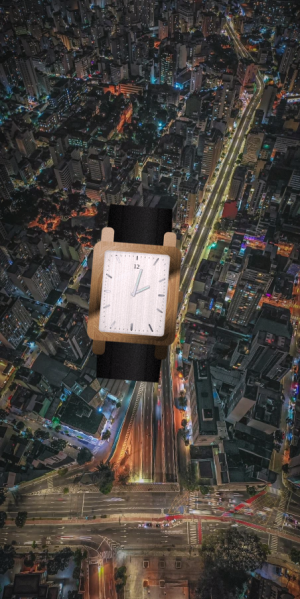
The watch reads 2h02
